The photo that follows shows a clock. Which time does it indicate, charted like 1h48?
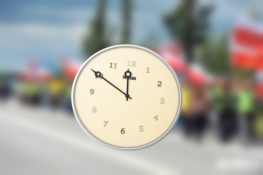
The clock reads 11h50
